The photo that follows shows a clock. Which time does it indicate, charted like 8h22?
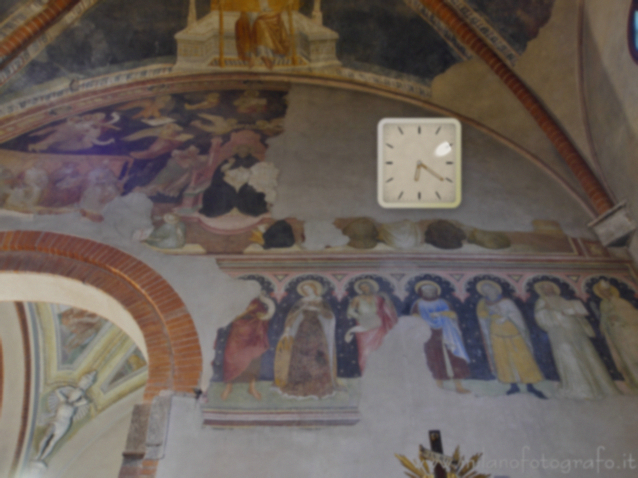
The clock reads 6h21
